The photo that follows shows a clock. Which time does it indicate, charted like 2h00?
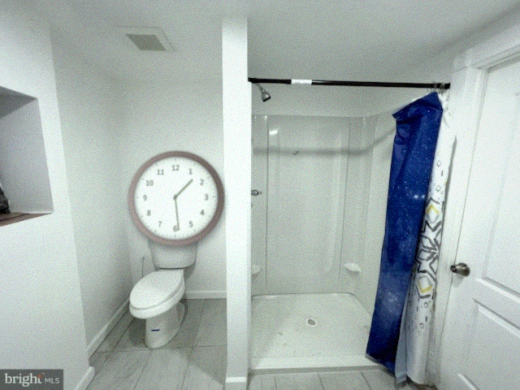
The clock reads 1h29
